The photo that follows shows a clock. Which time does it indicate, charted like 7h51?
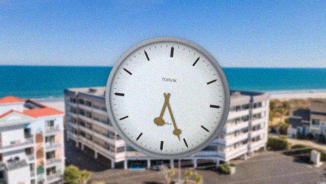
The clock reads 6h26
